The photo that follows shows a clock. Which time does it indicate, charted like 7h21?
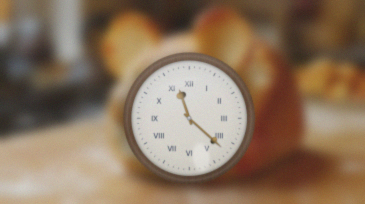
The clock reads 11h22
